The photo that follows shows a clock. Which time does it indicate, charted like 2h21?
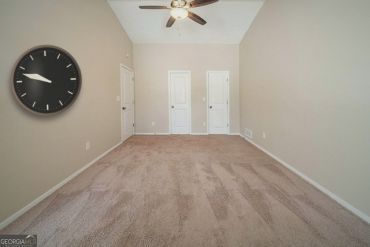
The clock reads 9h48
